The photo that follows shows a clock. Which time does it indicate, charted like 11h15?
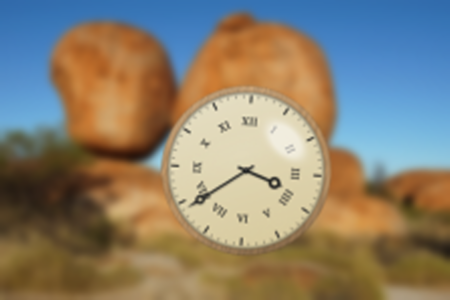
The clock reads 3h39
